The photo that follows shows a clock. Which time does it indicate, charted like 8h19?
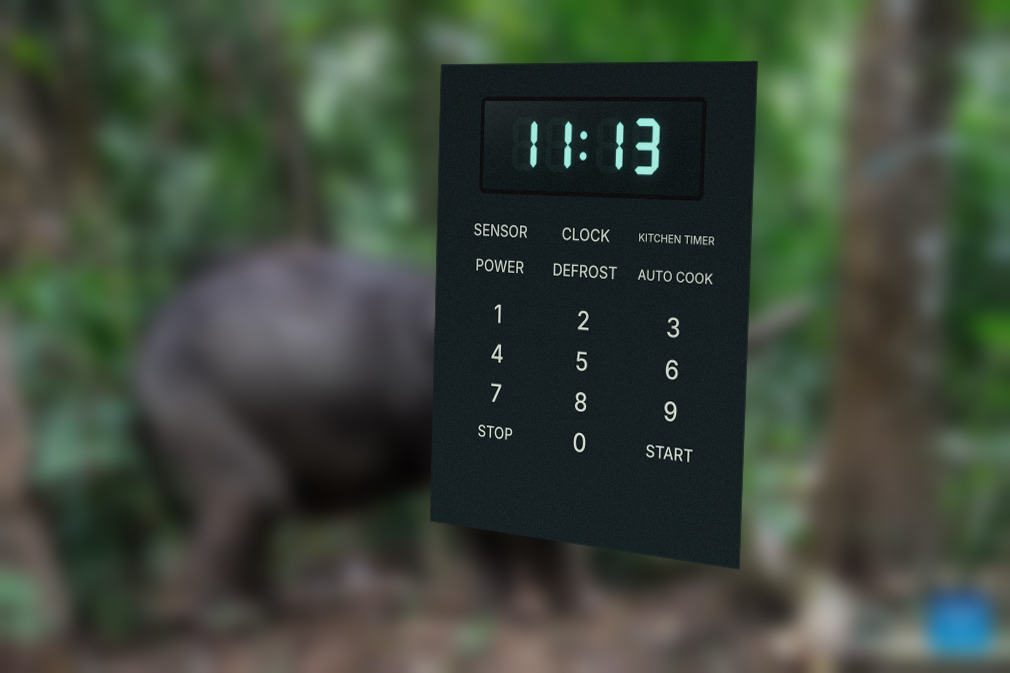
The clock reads 11h13
